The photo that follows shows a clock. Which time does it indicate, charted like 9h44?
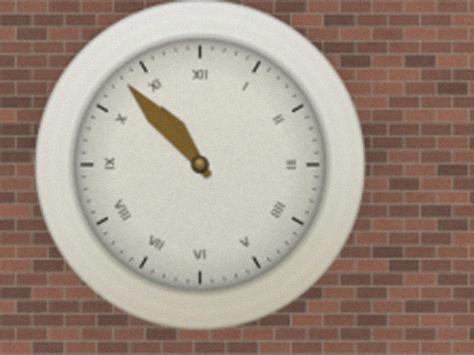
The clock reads 10h53
